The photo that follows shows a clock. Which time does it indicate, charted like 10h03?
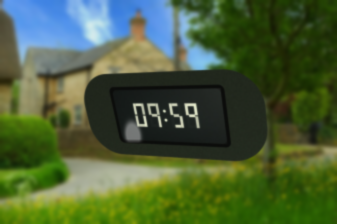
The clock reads 9h59
